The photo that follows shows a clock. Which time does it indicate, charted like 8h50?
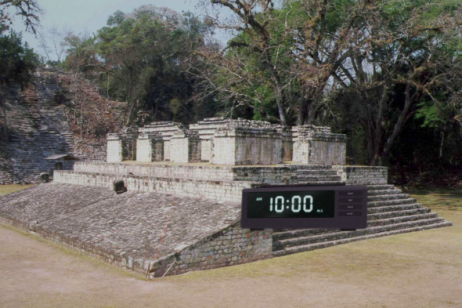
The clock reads 10h00
